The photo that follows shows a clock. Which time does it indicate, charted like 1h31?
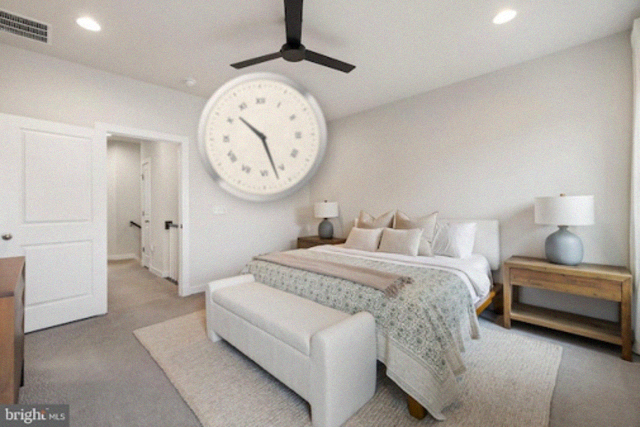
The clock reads 10h27
